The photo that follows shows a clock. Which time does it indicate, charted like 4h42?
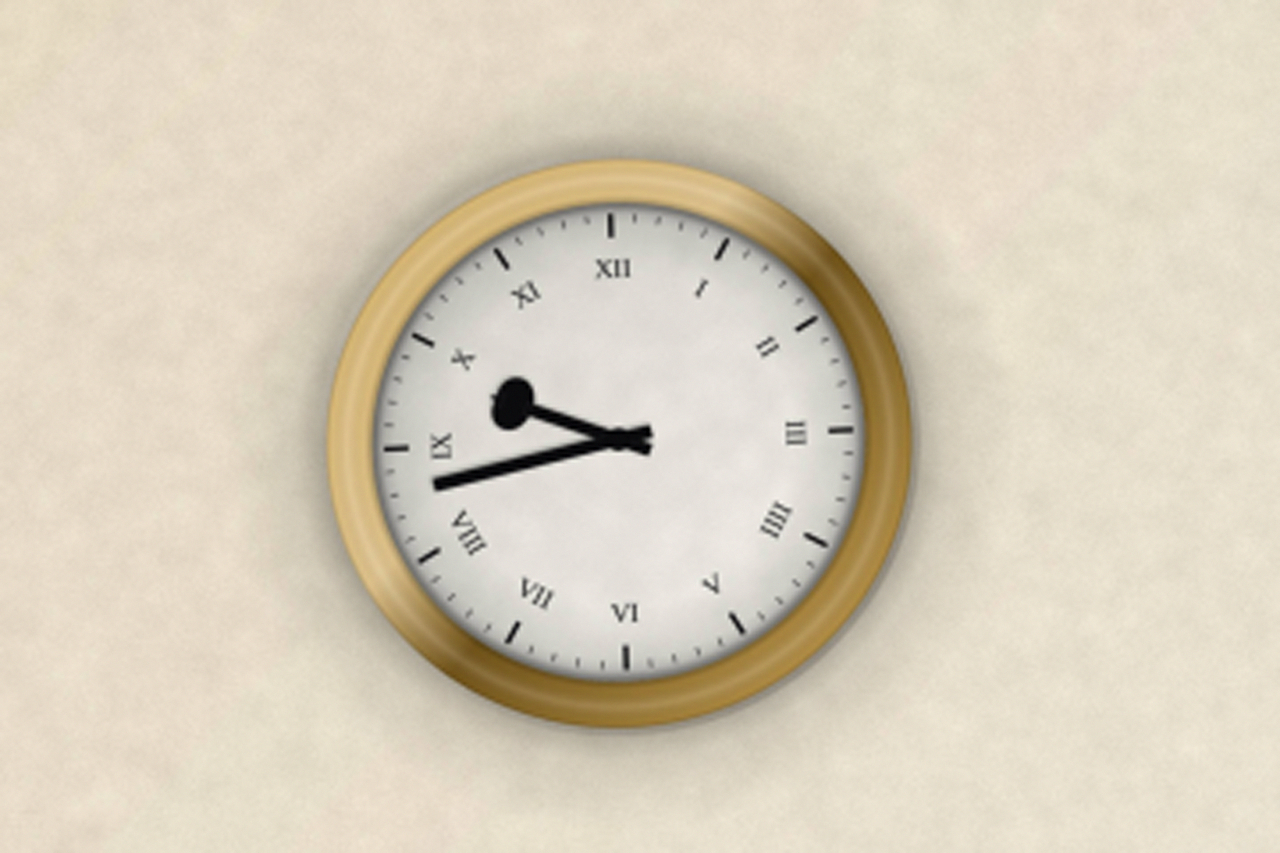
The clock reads 9h43
